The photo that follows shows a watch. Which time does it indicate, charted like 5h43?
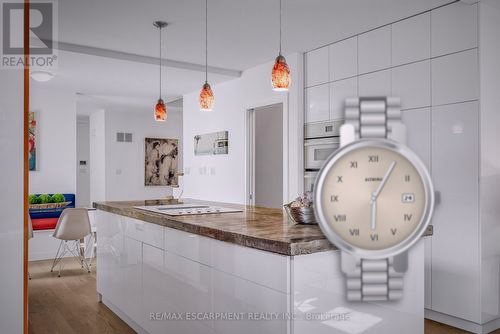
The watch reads 6h05
